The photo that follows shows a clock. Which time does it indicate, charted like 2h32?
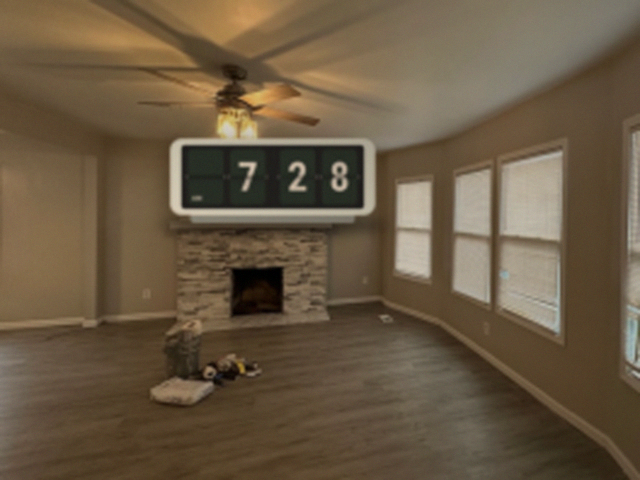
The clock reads 7h28
